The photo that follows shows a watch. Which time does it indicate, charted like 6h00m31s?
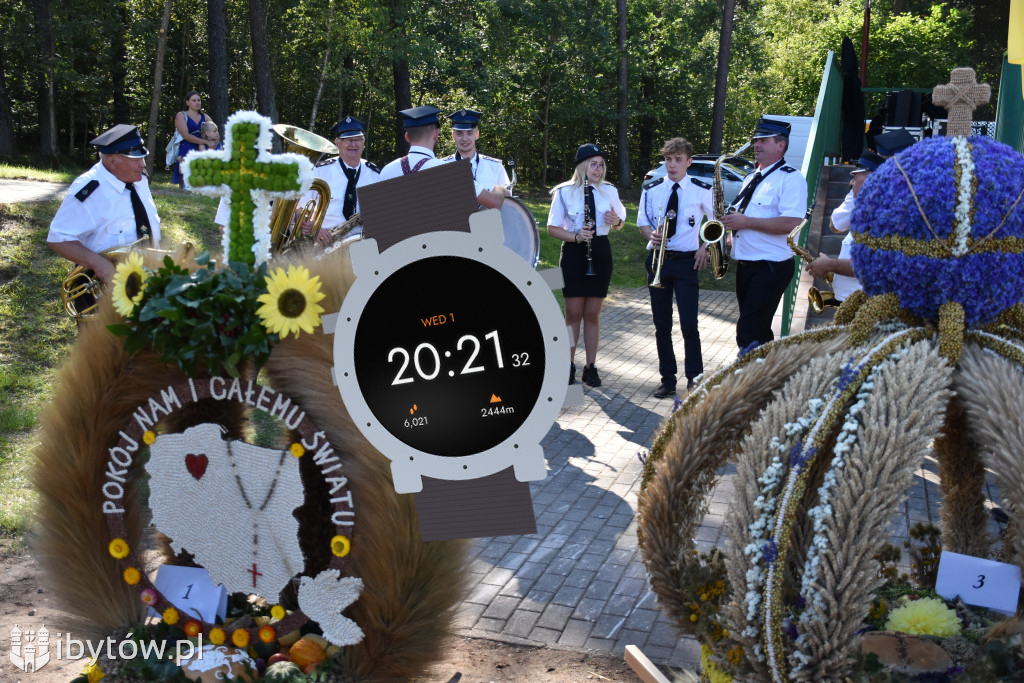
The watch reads 20h21m32s
